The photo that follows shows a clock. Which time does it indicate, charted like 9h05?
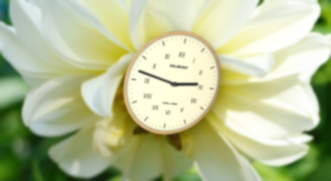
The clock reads 2h47
